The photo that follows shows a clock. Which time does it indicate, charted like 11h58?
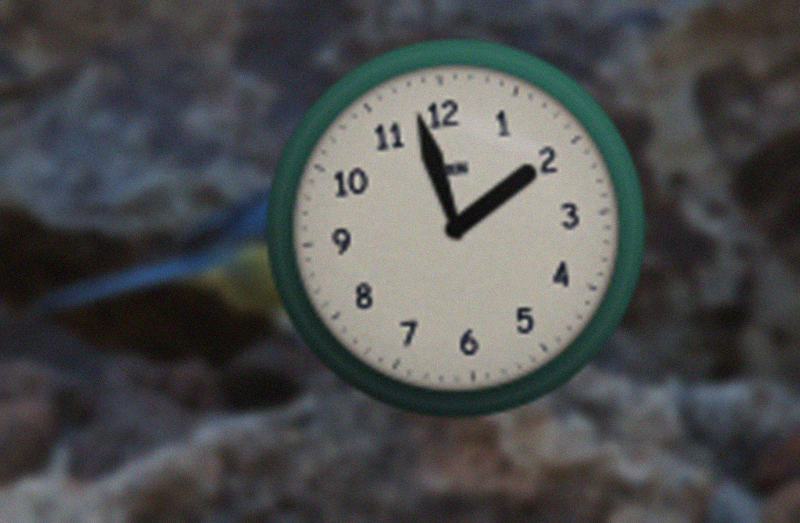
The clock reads 1h58
